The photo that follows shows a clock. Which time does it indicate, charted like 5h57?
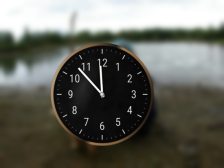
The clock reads 11h53
